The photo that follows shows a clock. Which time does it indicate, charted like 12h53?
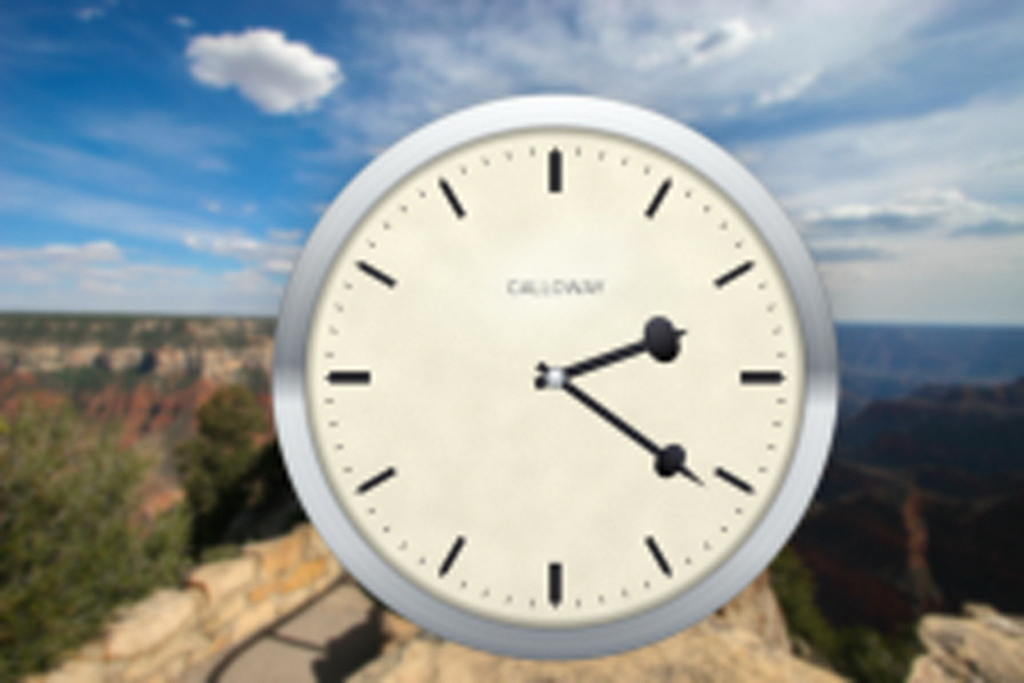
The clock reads 2h21
